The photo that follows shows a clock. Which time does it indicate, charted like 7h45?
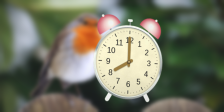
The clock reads 8h00
